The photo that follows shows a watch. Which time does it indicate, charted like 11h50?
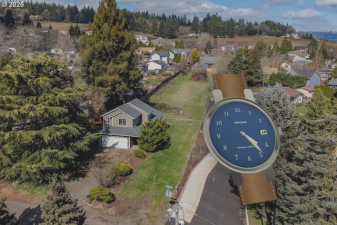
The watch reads 4h24
